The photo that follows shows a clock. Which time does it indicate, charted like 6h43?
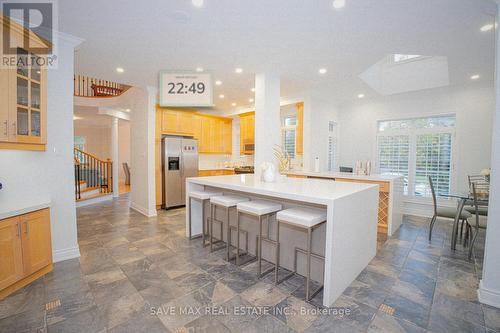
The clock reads 22h49
